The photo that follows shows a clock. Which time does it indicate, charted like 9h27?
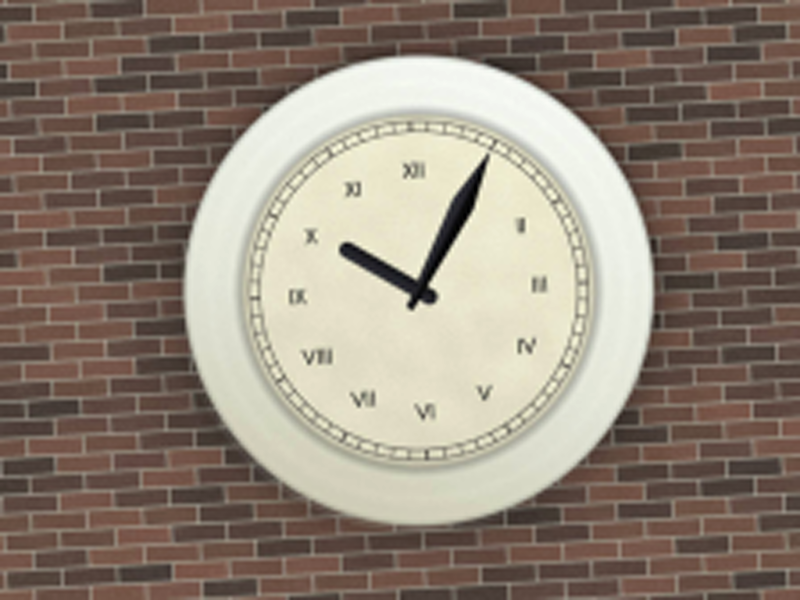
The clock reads 10h05
